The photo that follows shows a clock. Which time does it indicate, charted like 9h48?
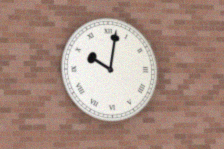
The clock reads 10h02
